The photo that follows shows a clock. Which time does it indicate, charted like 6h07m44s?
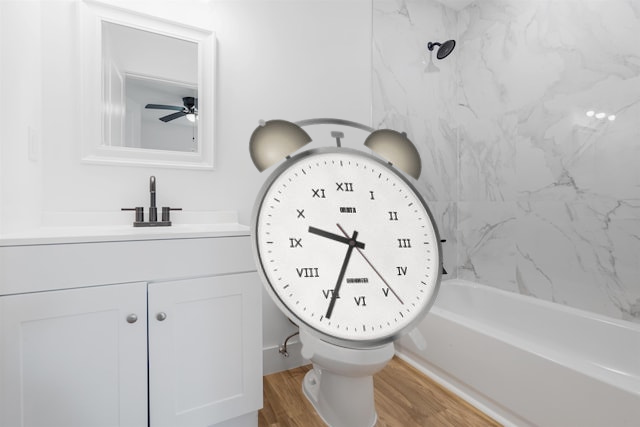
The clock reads 9h34m24s
